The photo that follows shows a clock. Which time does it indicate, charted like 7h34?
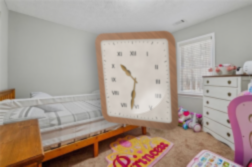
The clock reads 10h32
